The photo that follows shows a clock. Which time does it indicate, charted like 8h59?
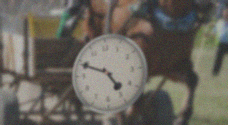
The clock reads 4h49
